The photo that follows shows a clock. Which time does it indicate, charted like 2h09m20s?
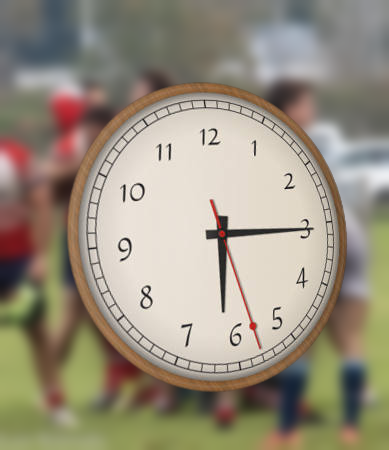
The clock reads 6h15m28s
